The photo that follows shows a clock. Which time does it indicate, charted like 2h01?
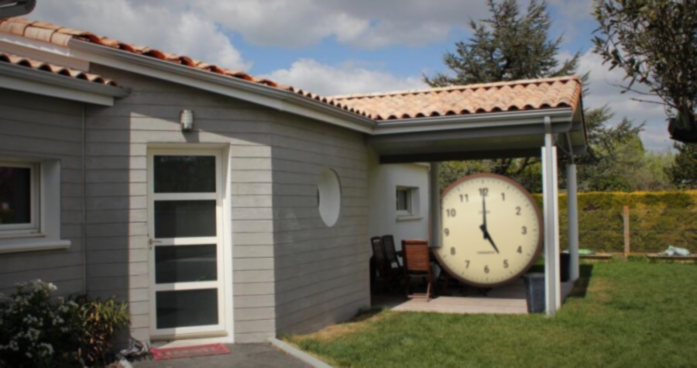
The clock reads 5h00
